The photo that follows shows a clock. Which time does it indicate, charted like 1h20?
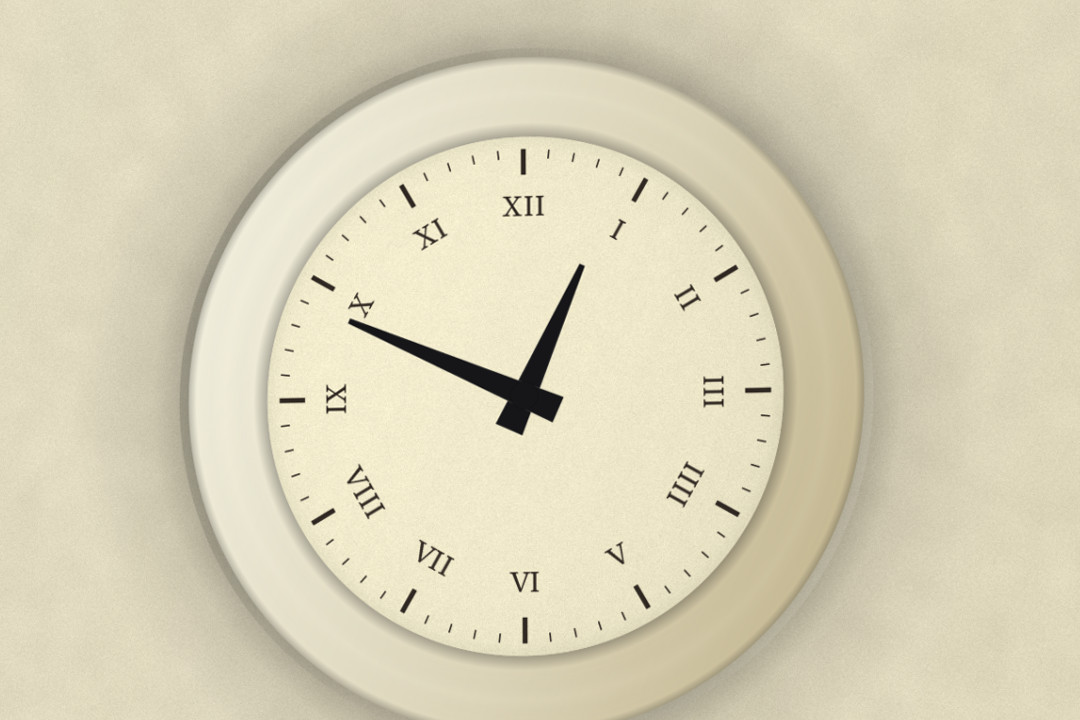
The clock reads 12h49
